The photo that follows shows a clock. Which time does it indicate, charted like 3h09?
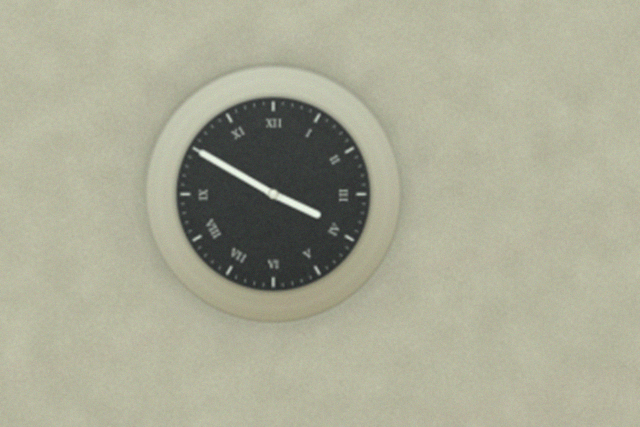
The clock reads 3h50
